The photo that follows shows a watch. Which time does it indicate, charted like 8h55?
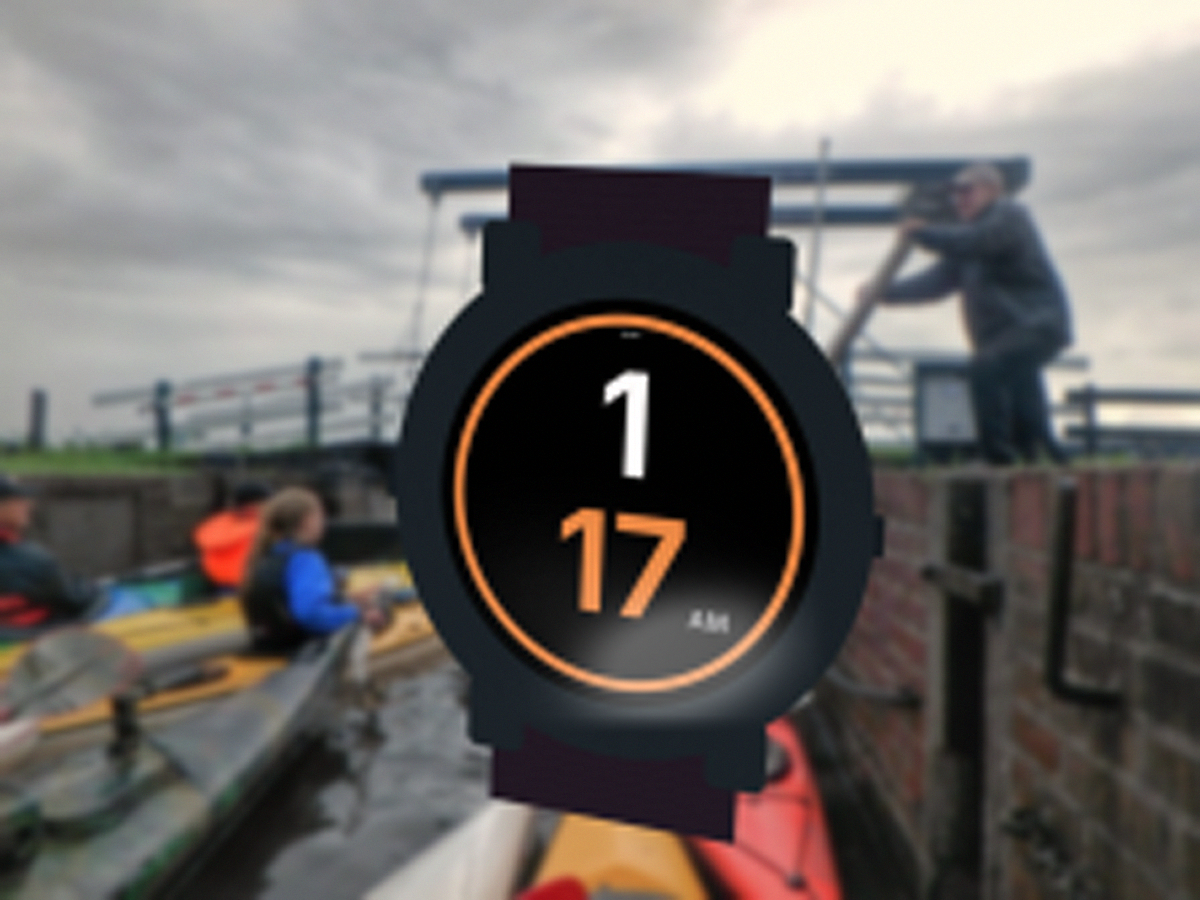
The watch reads 1h17
